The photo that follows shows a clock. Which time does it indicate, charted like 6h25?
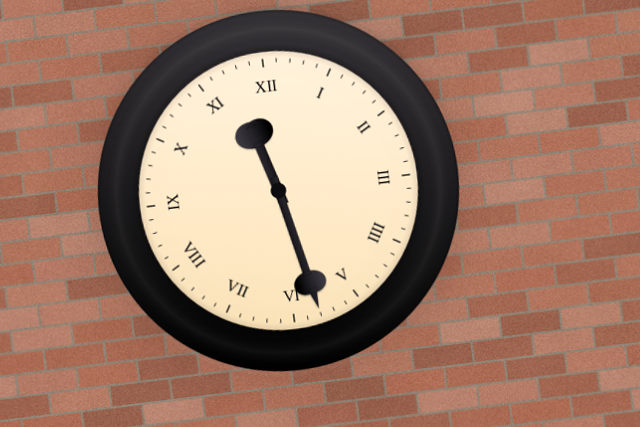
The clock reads 11h28
